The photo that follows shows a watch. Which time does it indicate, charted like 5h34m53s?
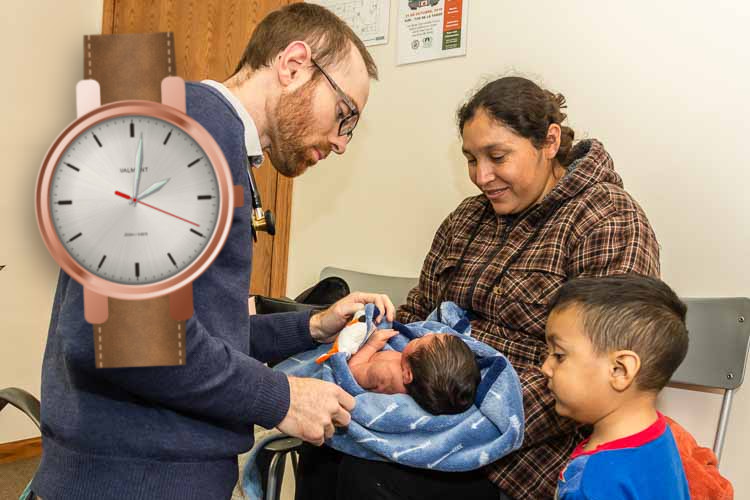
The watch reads 2h01m19s
